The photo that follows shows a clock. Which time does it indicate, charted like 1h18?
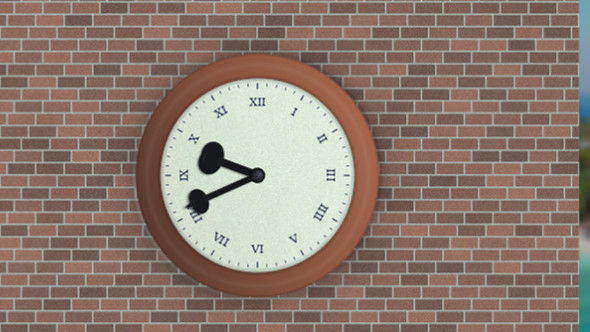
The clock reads 9h41
